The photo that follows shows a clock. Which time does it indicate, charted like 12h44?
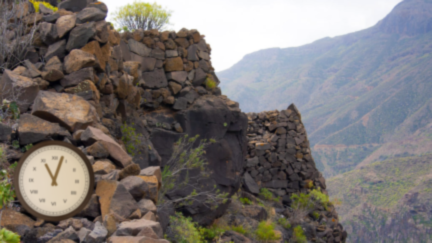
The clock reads 11h03
